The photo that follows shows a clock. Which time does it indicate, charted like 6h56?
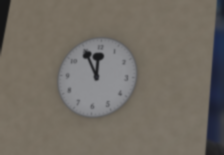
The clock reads 11h55
